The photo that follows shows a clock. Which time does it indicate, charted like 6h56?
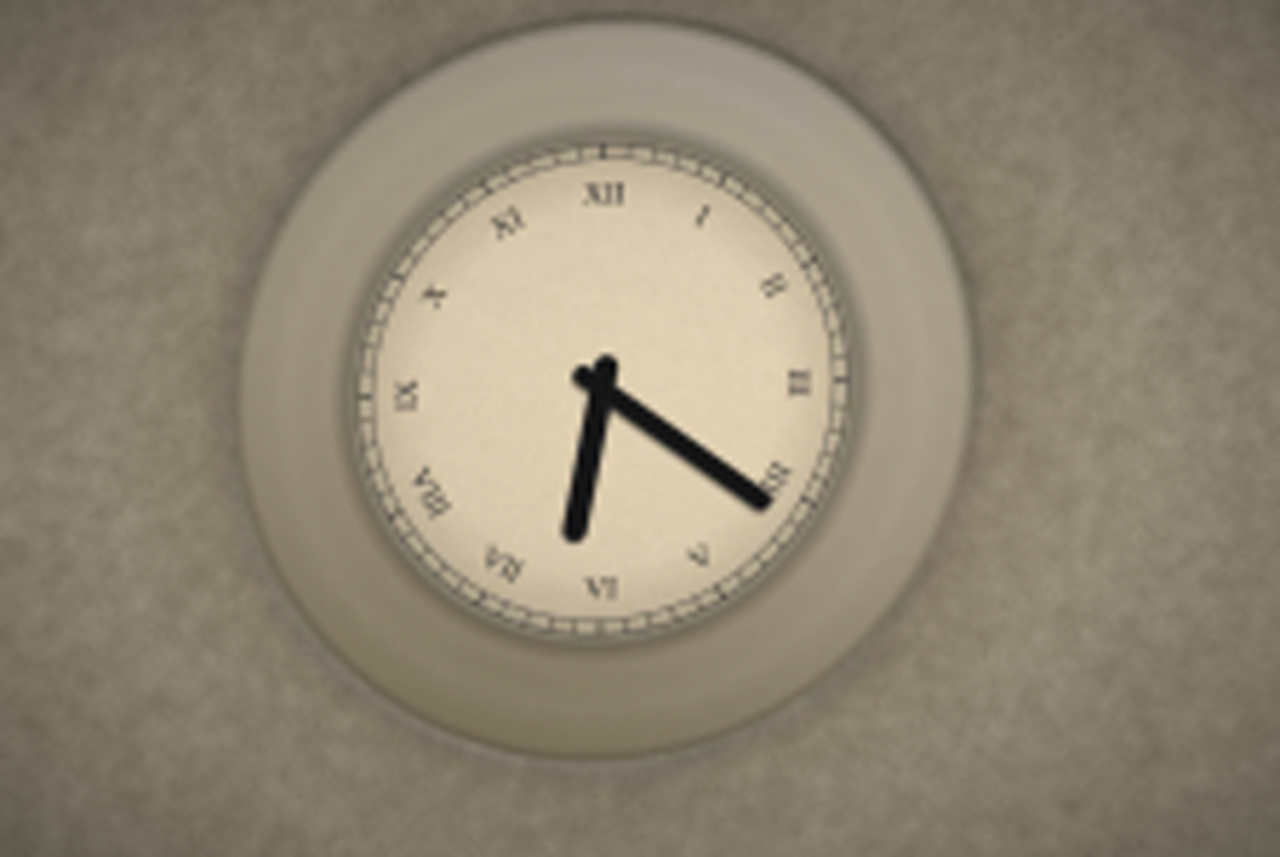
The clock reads 6h21
